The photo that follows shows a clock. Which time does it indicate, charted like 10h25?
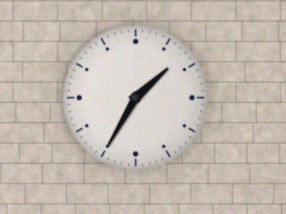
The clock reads 1h35
